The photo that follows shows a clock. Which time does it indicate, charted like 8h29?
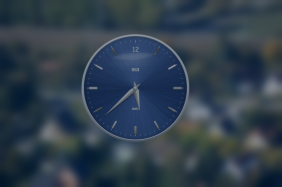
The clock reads 5h38
